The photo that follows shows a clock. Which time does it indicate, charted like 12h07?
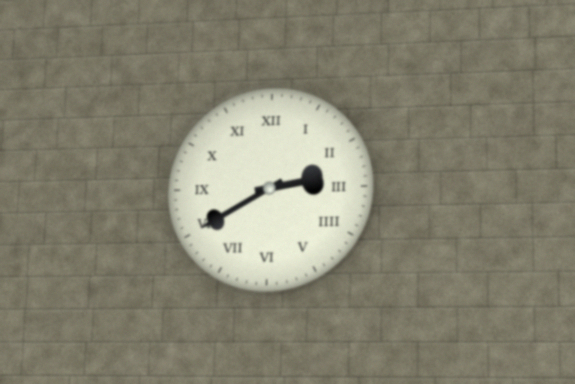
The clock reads 2h40
